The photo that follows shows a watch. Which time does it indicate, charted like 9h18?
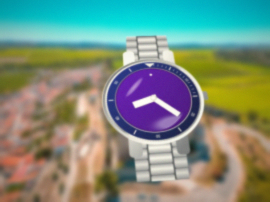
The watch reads 8h22
